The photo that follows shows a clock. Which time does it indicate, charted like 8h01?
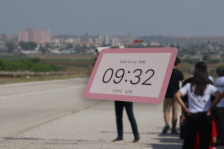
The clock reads 9h32
